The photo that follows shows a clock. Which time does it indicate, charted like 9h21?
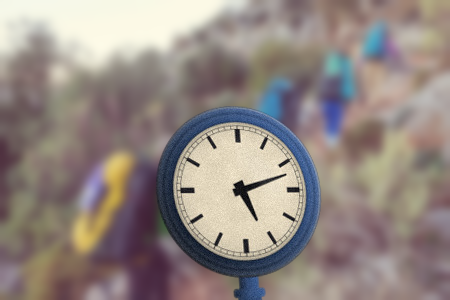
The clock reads 5h12
